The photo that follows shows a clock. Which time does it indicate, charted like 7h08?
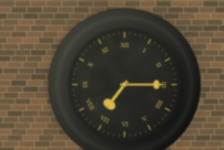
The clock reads 7h15
